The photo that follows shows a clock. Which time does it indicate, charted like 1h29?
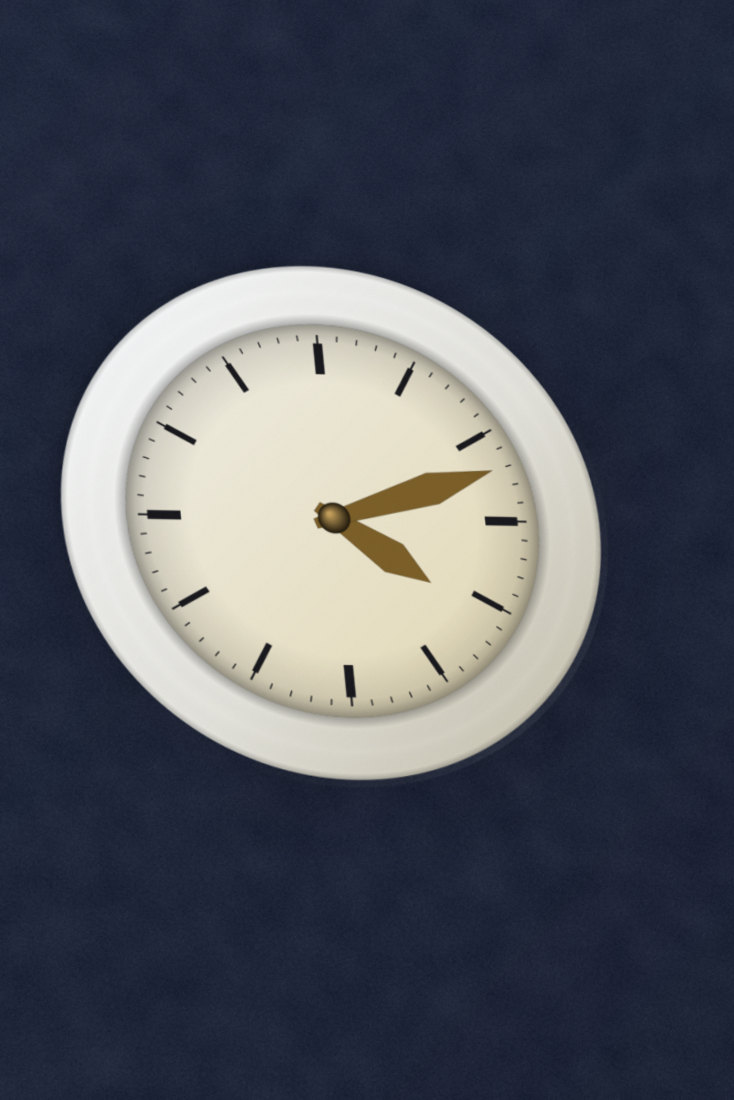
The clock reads 4h12
